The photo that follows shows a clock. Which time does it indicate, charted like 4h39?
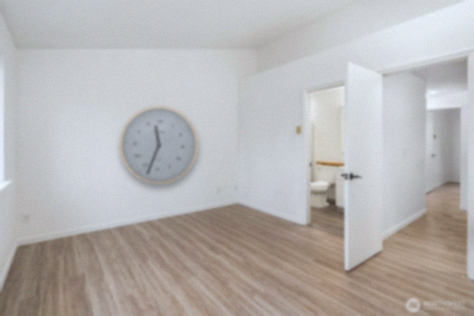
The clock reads 11h33
